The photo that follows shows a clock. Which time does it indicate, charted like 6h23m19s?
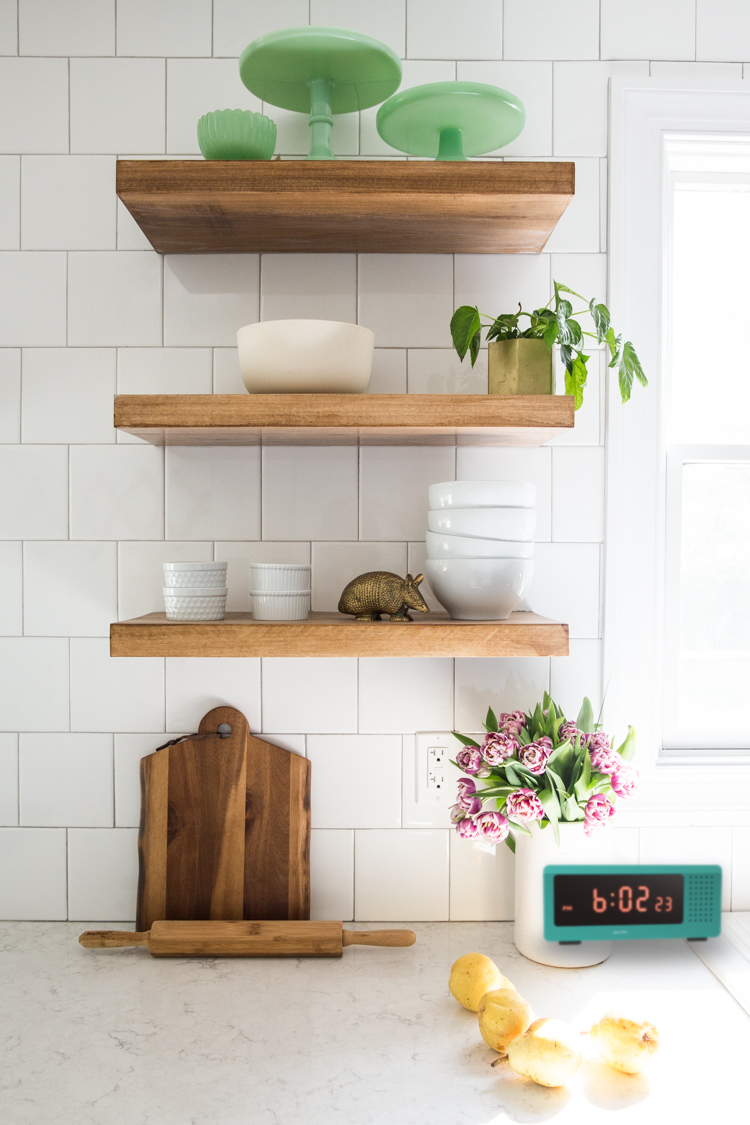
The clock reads 6h02m23s
